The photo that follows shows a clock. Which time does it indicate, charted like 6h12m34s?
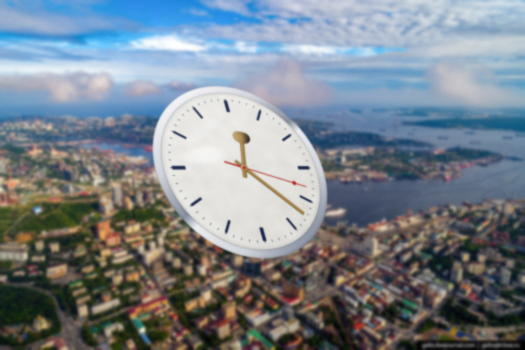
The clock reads 12h22m18s
